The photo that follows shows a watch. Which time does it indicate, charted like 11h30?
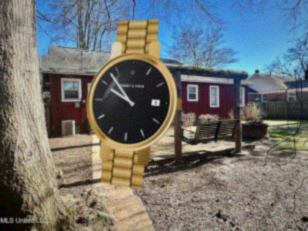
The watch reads 9h53
